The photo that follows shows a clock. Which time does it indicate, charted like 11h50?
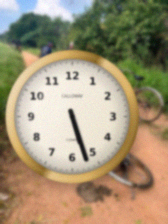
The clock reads 5h27
